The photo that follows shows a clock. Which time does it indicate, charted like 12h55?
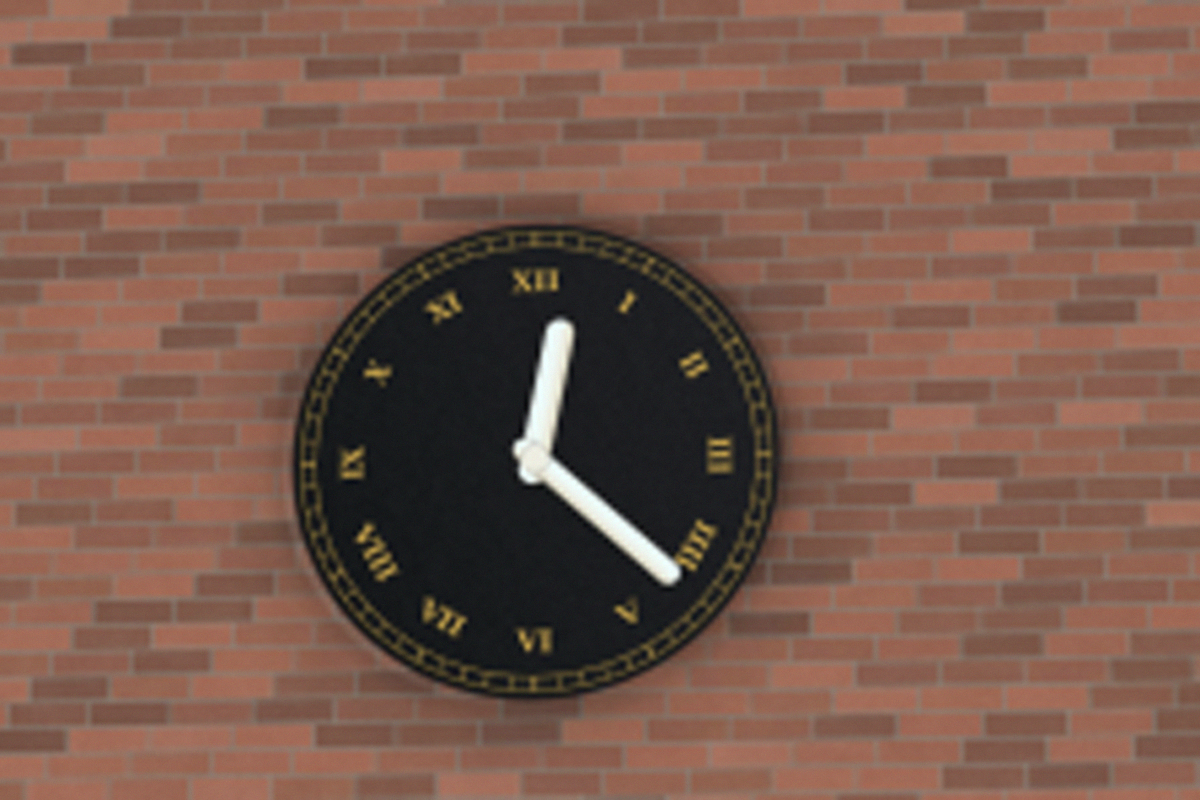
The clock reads 12h22
